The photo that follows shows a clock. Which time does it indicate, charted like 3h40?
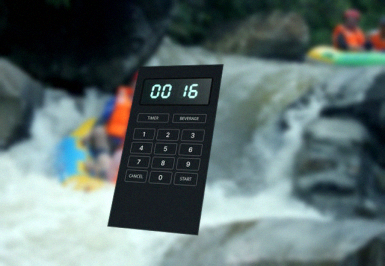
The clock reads 0h16
